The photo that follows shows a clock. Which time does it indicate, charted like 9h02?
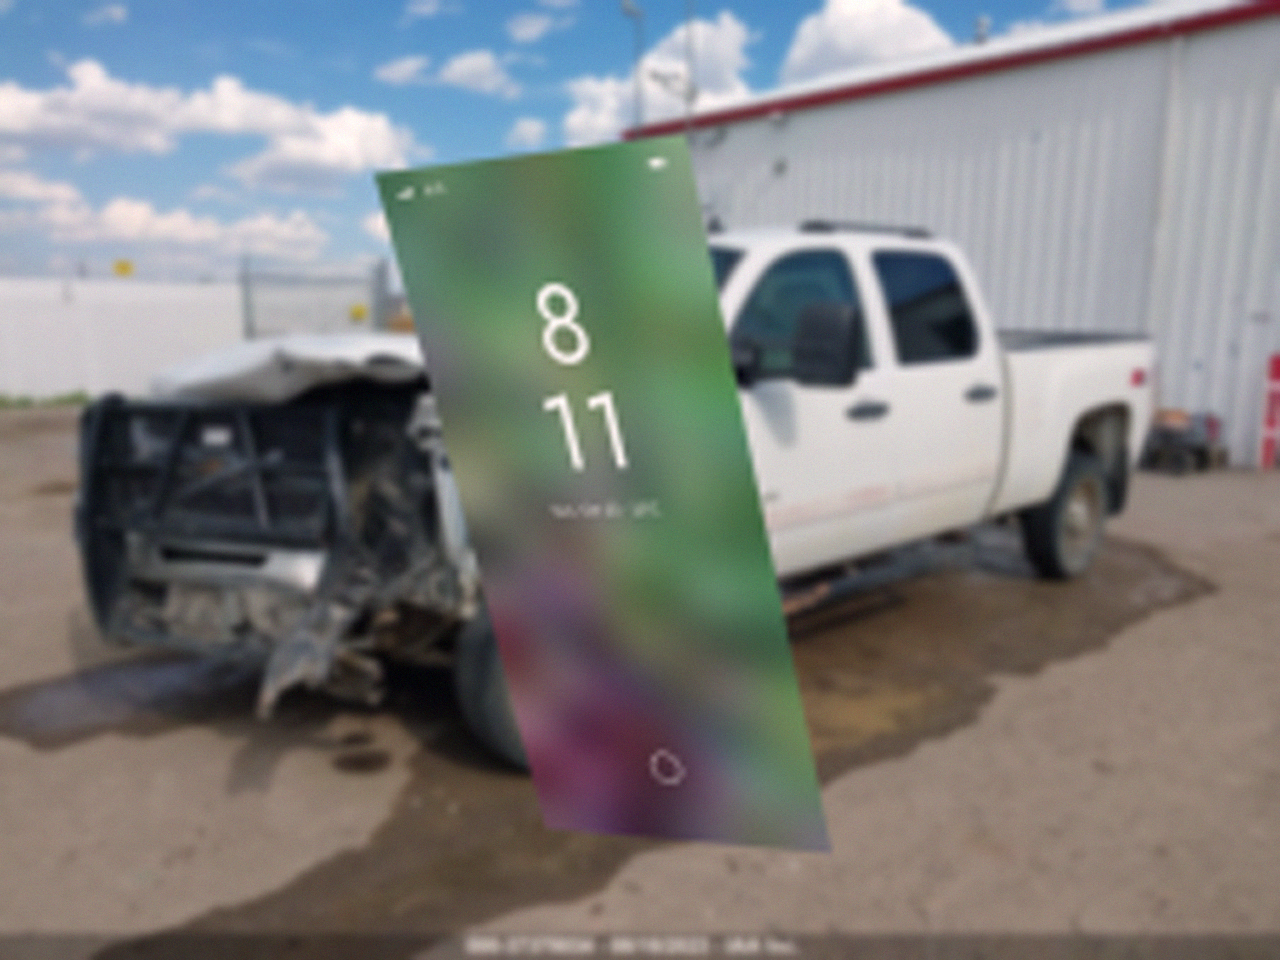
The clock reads 8h11
